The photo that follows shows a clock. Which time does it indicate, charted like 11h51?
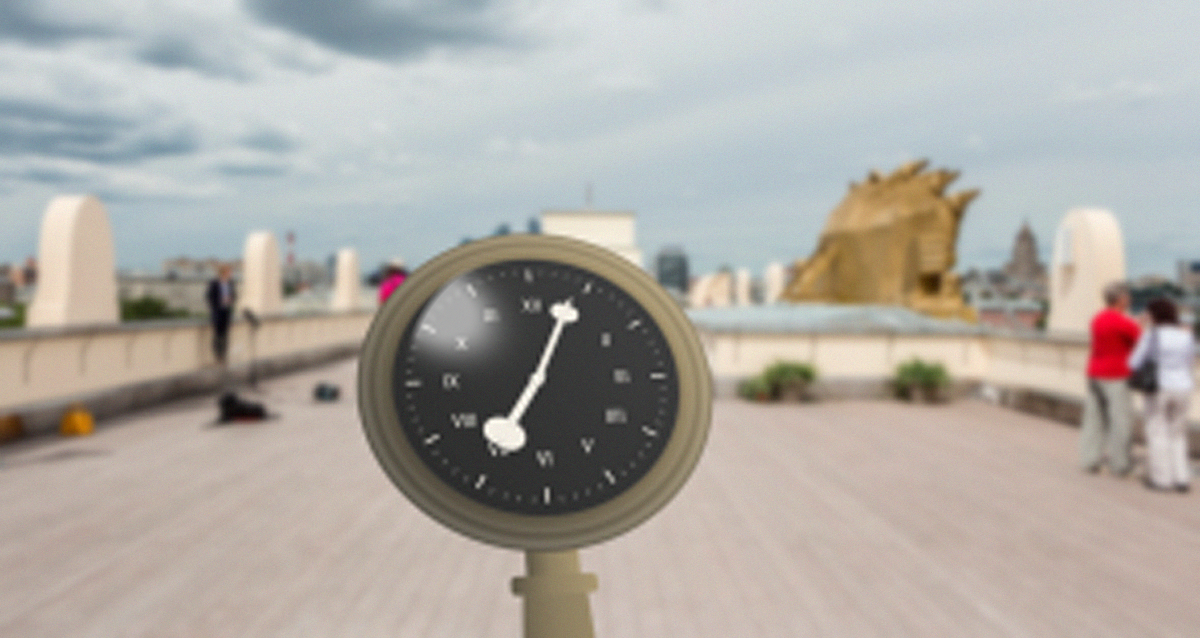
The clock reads 7h04
